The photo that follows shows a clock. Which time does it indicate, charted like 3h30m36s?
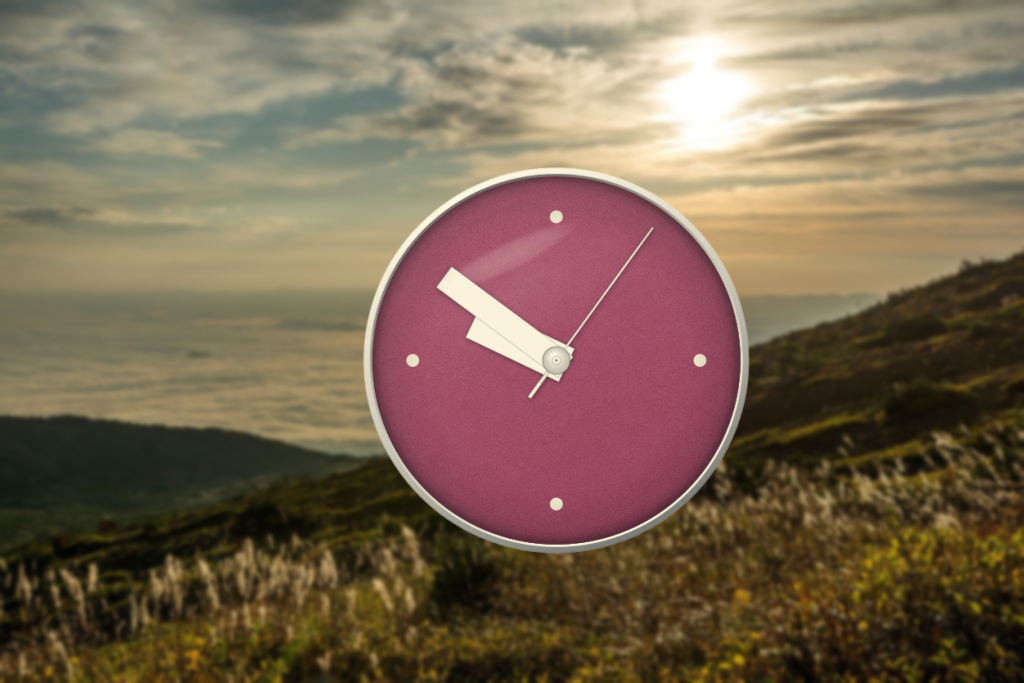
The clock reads 9h51m06s
